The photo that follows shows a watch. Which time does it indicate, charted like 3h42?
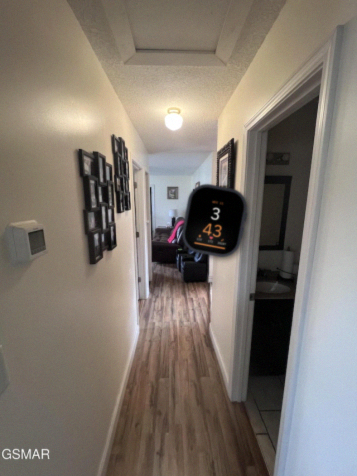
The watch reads 3h43
